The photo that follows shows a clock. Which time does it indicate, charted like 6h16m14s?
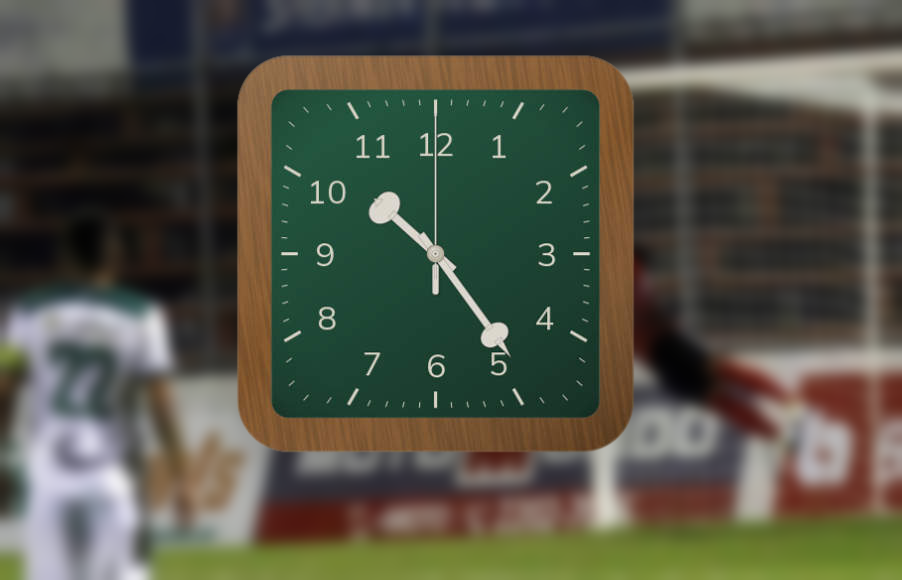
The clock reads 10h24m00s
